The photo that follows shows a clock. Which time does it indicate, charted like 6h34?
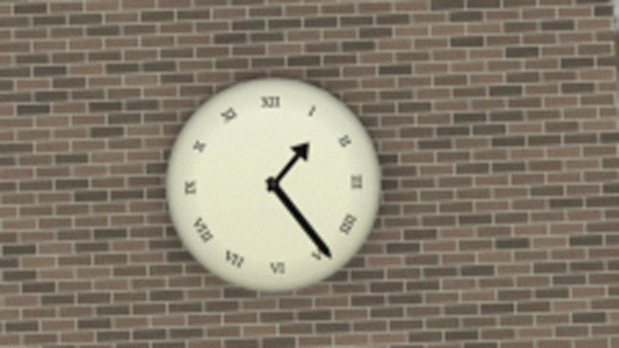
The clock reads 1h24
